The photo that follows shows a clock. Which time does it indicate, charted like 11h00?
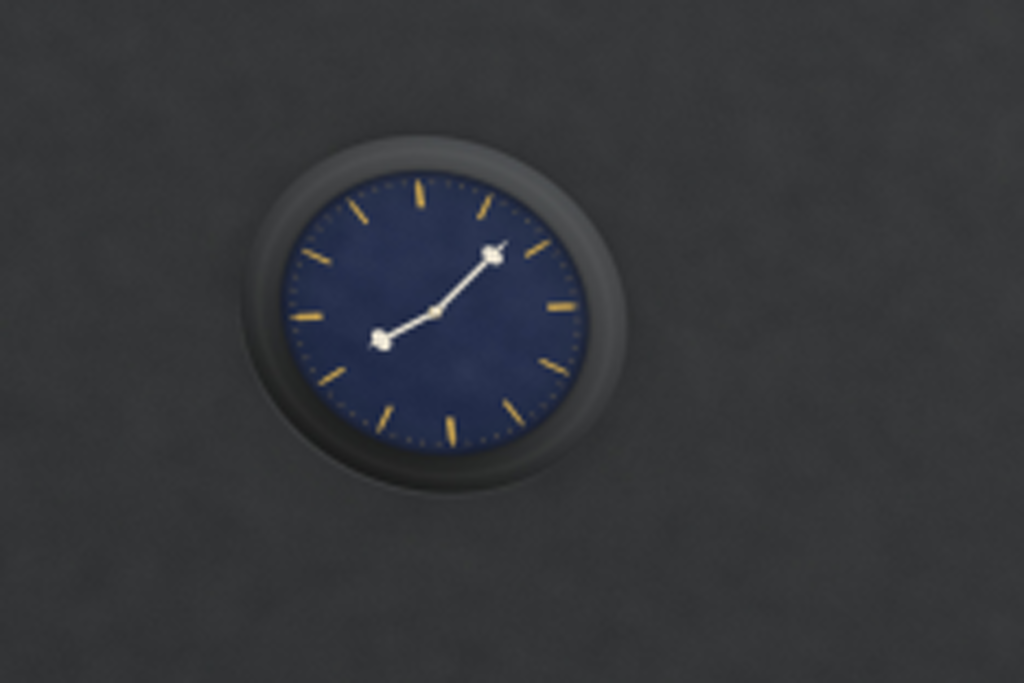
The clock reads 8h08
